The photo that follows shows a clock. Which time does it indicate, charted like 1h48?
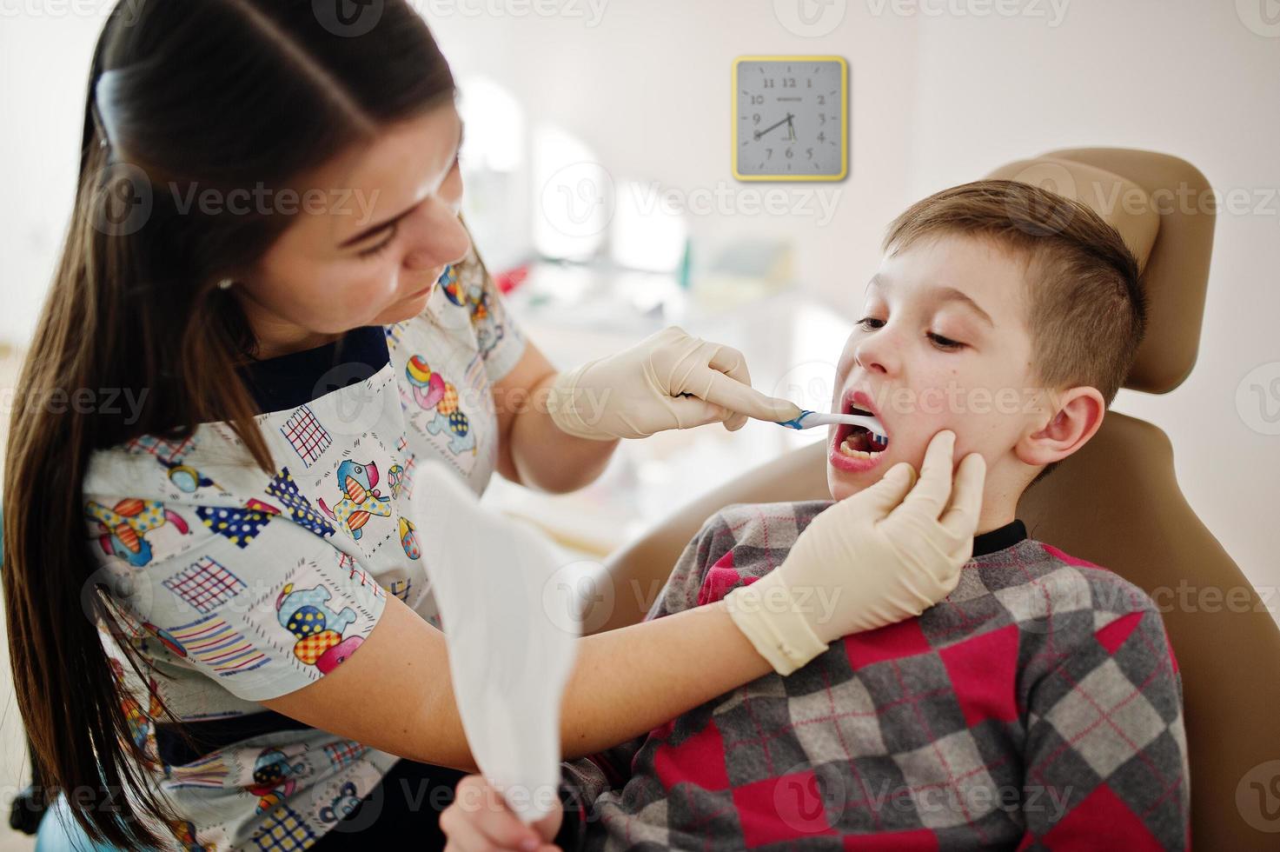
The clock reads 5h40
